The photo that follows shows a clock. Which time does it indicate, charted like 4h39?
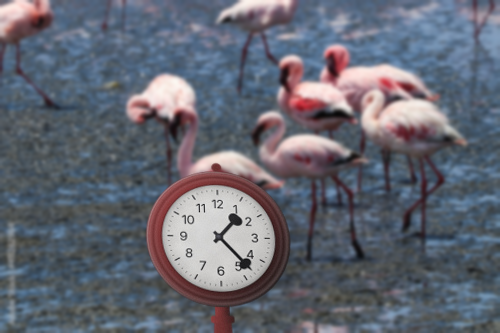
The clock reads 1h23
